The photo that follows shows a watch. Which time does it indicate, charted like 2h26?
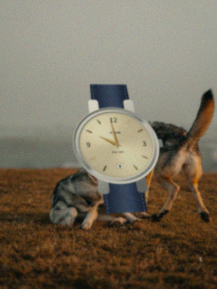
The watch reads 9h59
